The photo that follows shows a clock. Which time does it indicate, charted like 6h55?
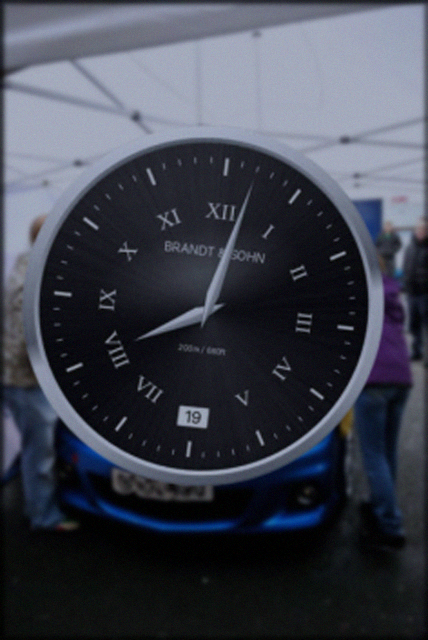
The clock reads 8h02
